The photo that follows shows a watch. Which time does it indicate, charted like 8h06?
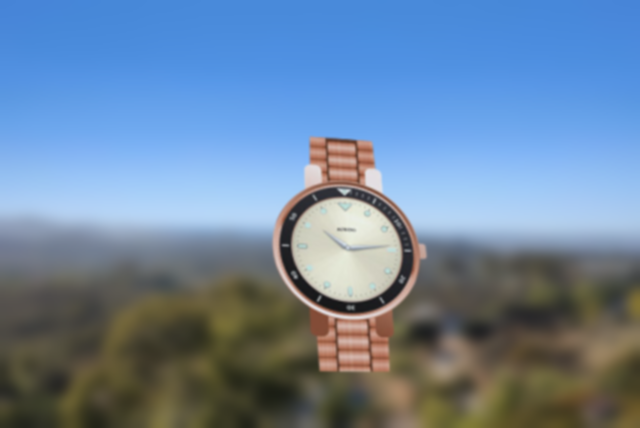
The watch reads 10h14
